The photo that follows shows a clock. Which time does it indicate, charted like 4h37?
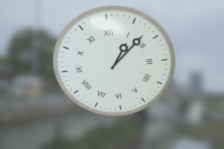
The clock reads 1h08
